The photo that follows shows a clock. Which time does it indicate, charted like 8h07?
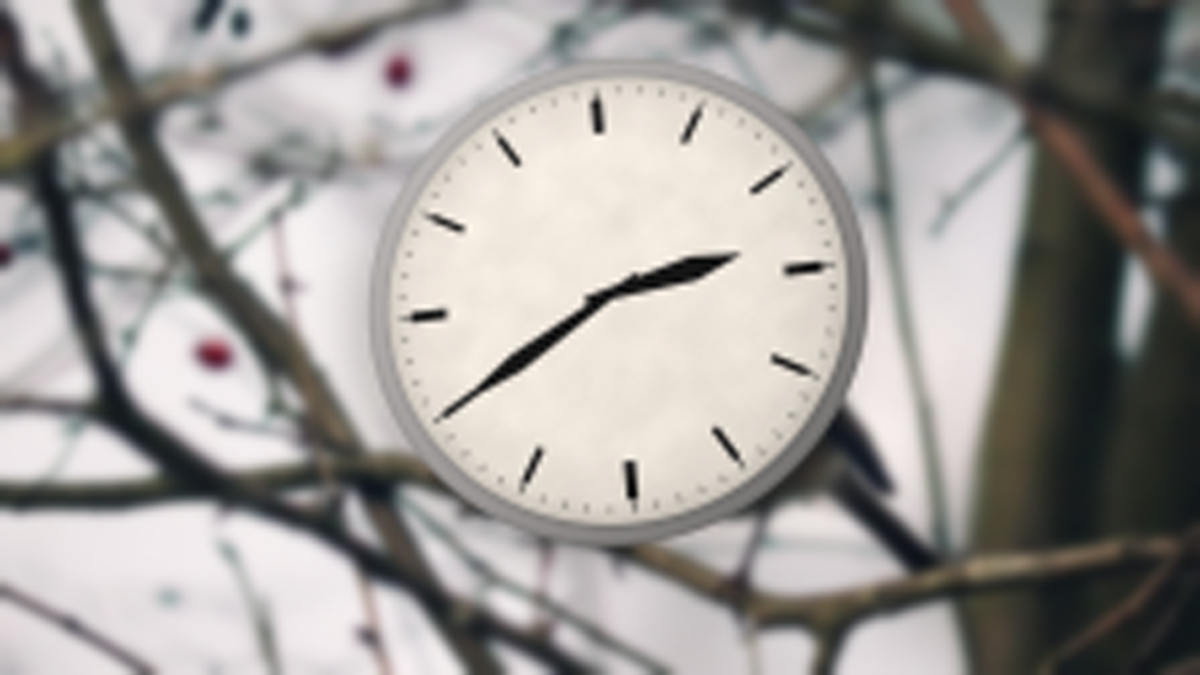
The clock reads 2h40
